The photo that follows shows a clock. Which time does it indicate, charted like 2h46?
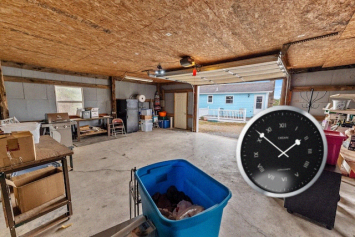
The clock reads 1h52
